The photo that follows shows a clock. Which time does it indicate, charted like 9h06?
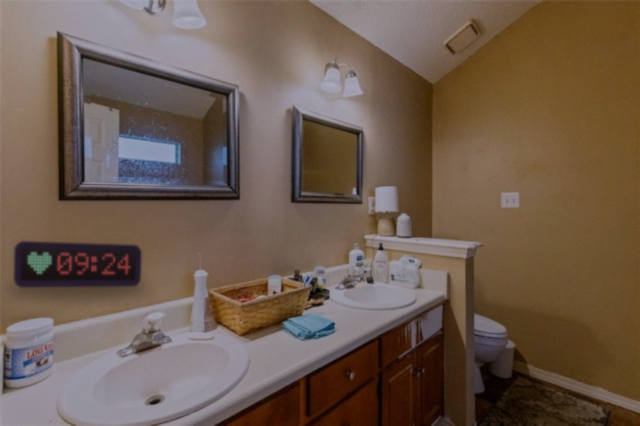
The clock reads 9h24
